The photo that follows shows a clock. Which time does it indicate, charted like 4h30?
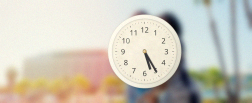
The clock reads 5h25
